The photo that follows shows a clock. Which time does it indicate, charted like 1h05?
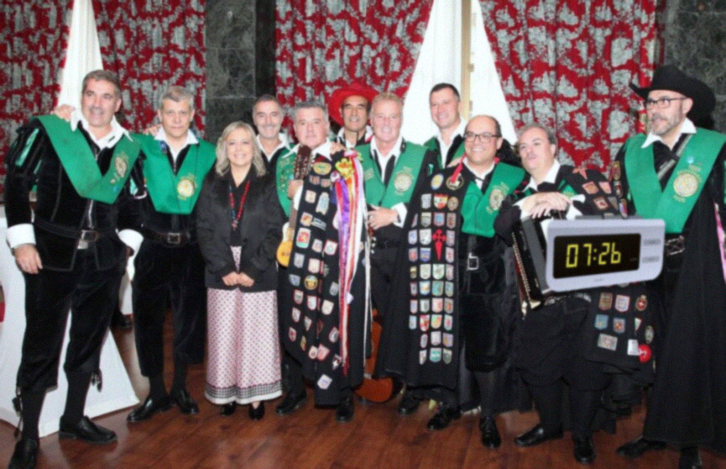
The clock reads 7h26
